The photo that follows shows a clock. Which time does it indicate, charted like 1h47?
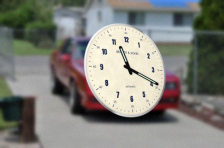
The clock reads 11h19
